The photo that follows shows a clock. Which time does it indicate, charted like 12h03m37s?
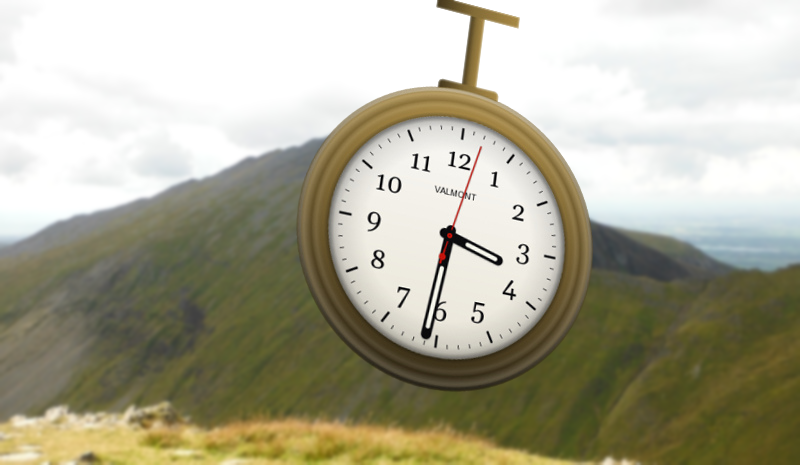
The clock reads 3h31m02s
